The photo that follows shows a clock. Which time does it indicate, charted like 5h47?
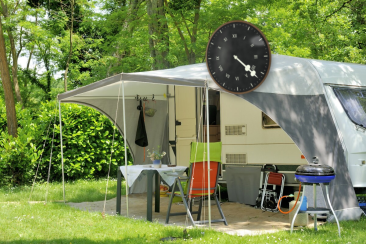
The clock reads 4h22
